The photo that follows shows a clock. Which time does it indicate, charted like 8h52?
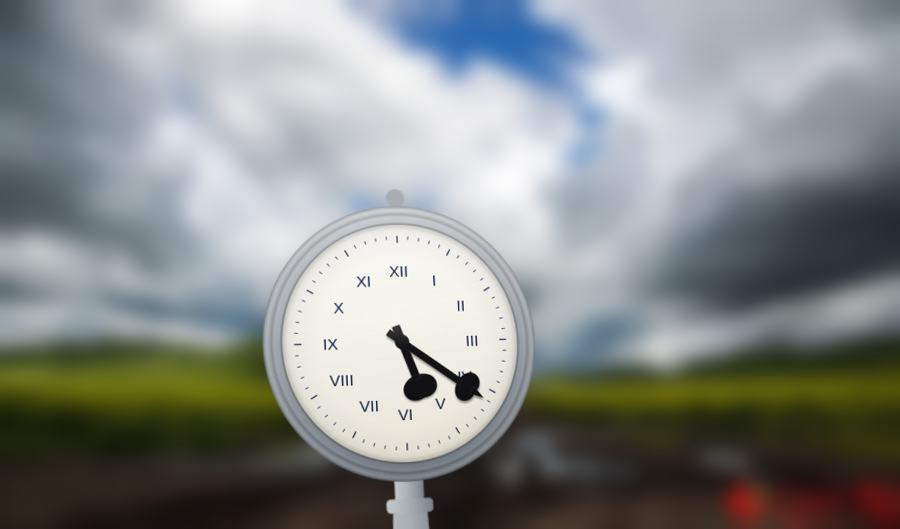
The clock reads 5h21
